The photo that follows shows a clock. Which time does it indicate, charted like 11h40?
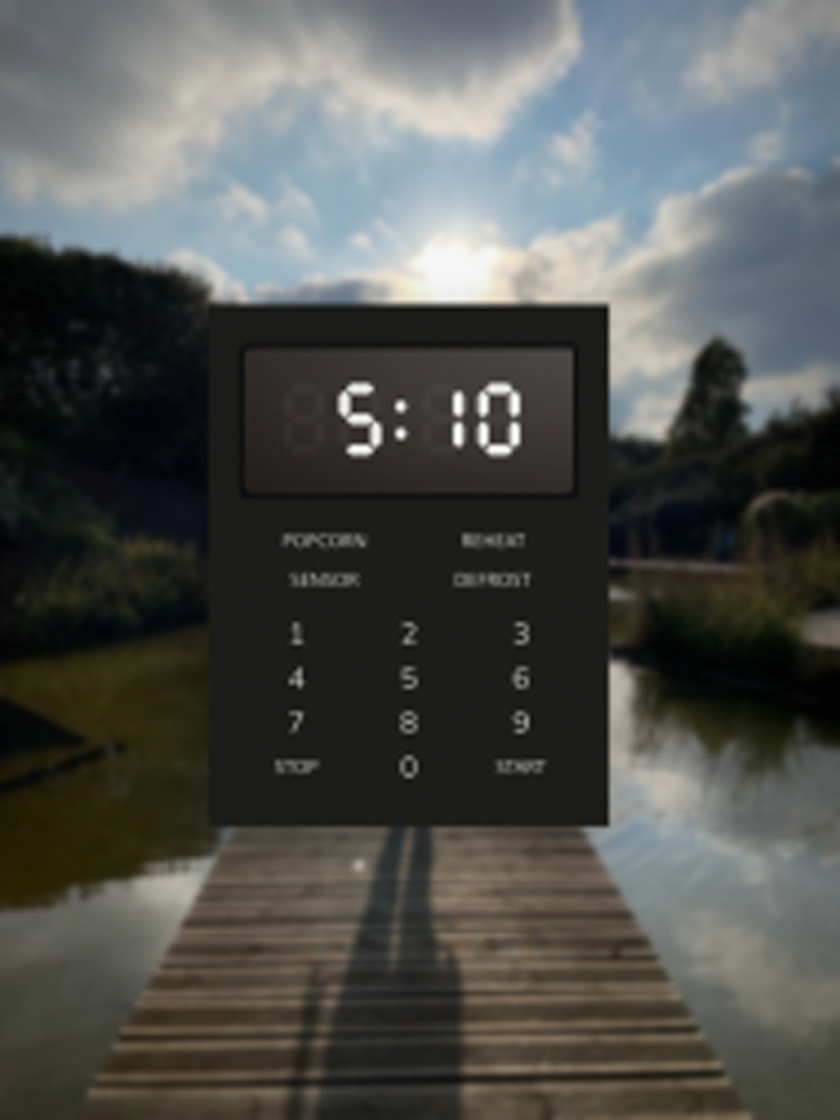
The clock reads 5h10
